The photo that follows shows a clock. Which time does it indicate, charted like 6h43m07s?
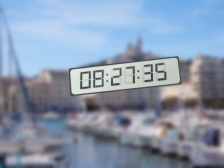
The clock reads 8h27m35s
